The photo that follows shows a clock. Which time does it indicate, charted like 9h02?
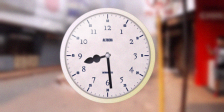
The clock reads 8h29
